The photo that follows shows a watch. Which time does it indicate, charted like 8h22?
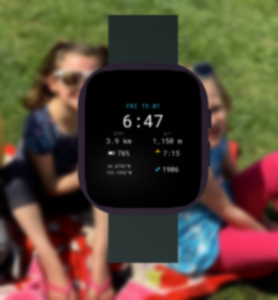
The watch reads 6h47
